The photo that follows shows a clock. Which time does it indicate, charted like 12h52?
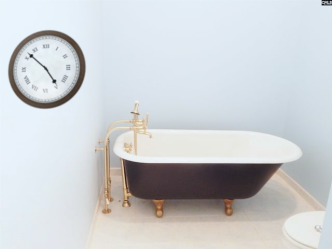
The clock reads 4h52
